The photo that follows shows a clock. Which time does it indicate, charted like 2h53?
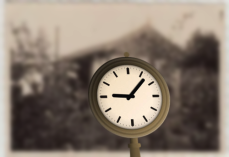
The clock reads 9h07
